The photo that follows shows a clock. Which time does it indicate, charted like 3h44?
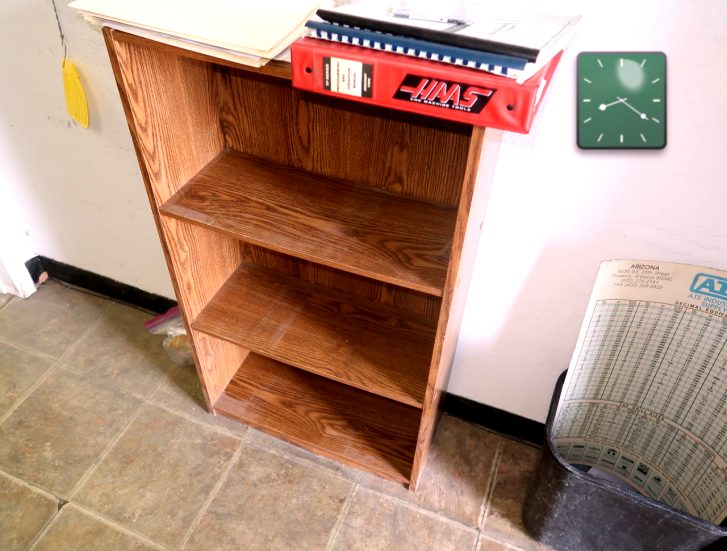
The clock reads 8h21
